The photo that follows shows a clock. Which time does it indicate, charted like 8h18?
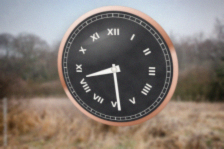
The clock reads 8h29
